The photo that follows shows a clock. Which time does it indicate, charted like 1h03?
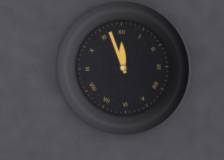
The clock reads 11h57
